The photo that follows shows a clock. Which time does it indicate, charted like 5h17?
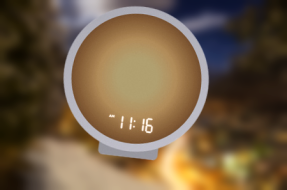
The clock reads 11h16
